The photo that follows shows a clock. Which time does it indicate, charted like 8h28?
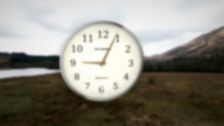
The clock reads 9h04
